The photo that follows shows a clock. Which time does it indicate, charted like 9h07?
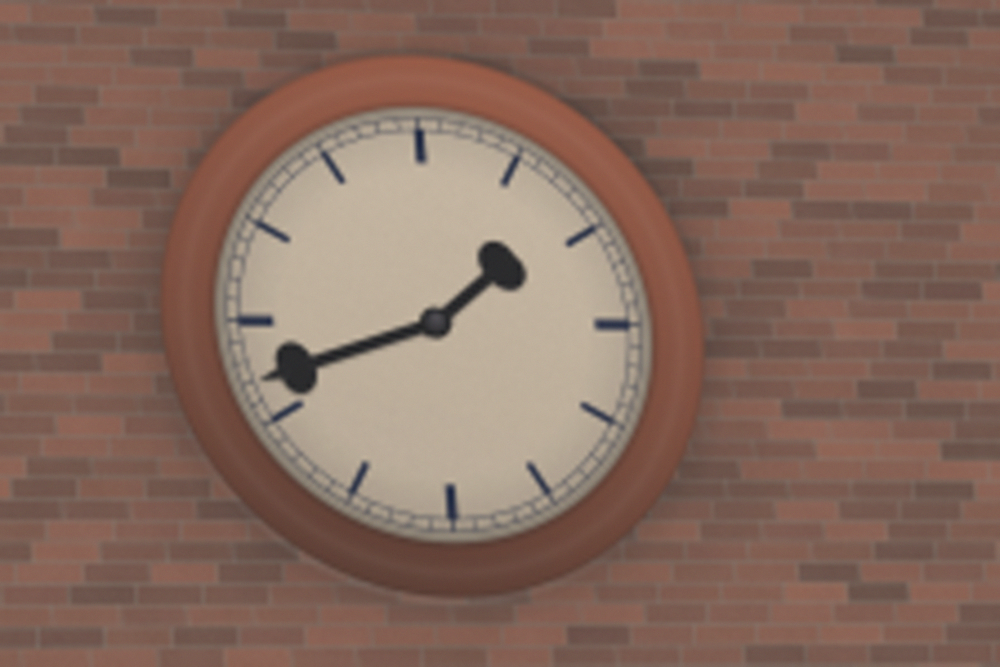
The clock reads 1h42
